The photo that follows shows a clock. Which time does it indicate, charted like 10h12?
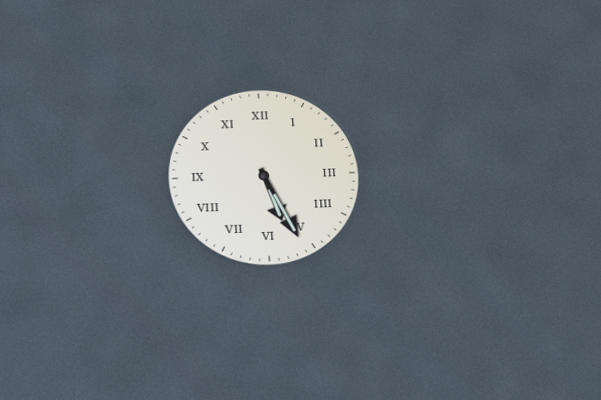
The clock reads 5h26
